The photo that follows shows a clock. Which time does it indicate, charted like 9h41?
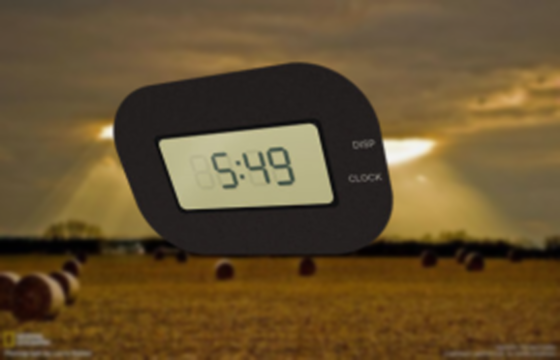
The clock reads 5h49
